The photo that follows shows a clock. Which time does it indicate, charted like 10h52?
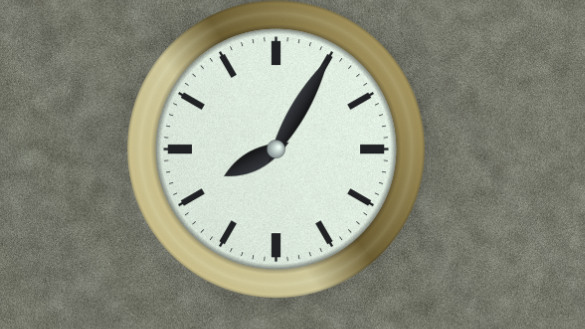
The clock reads 8h05
